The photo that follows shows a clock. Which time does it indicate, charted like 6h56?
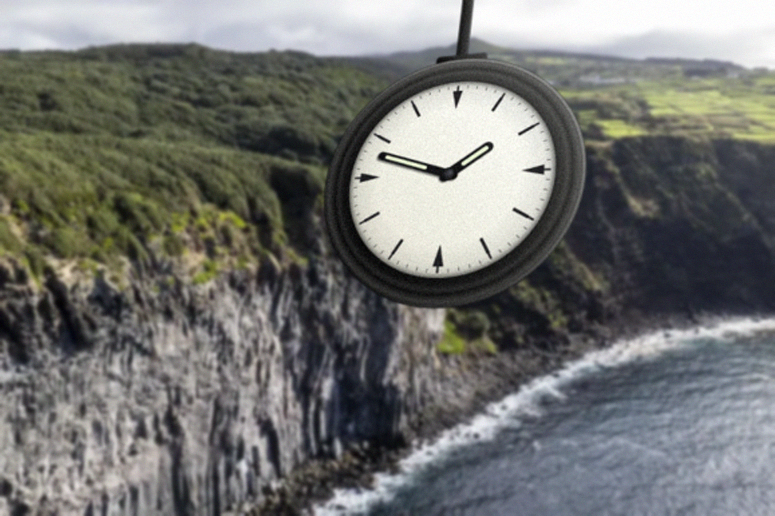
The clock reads 1h48
